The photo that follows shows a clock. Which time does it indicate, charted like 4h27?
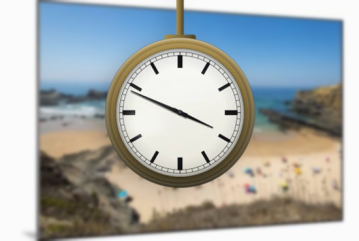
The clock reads 3h49
